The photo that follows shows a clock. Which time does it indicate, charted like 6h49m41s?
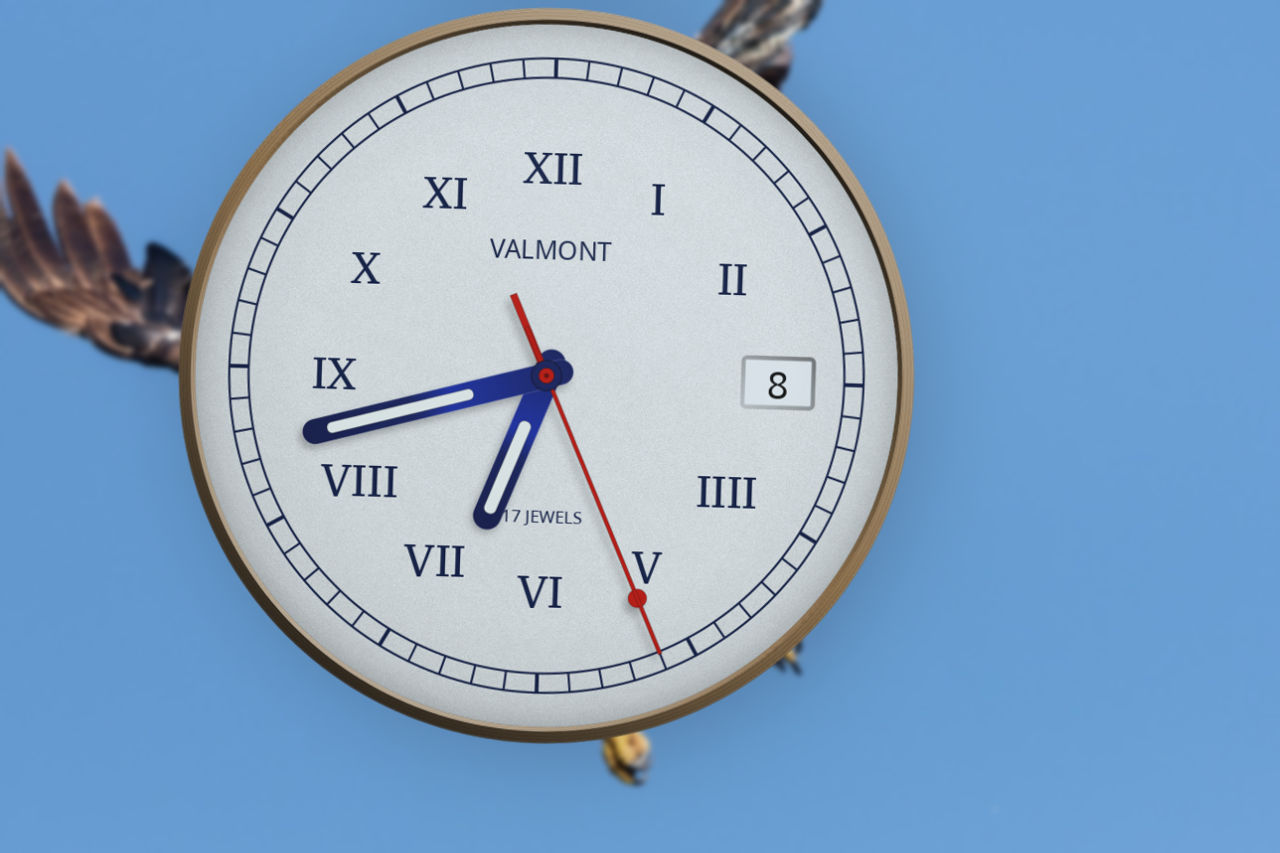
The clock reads 6h42m26s
